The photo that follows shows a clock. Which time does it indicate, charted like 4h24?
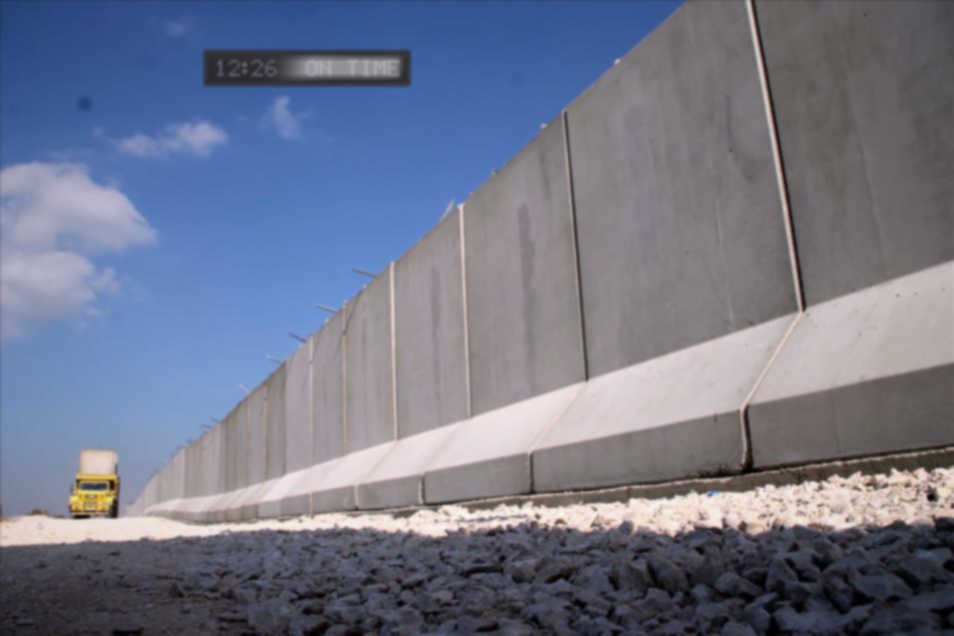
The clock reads 12h26
